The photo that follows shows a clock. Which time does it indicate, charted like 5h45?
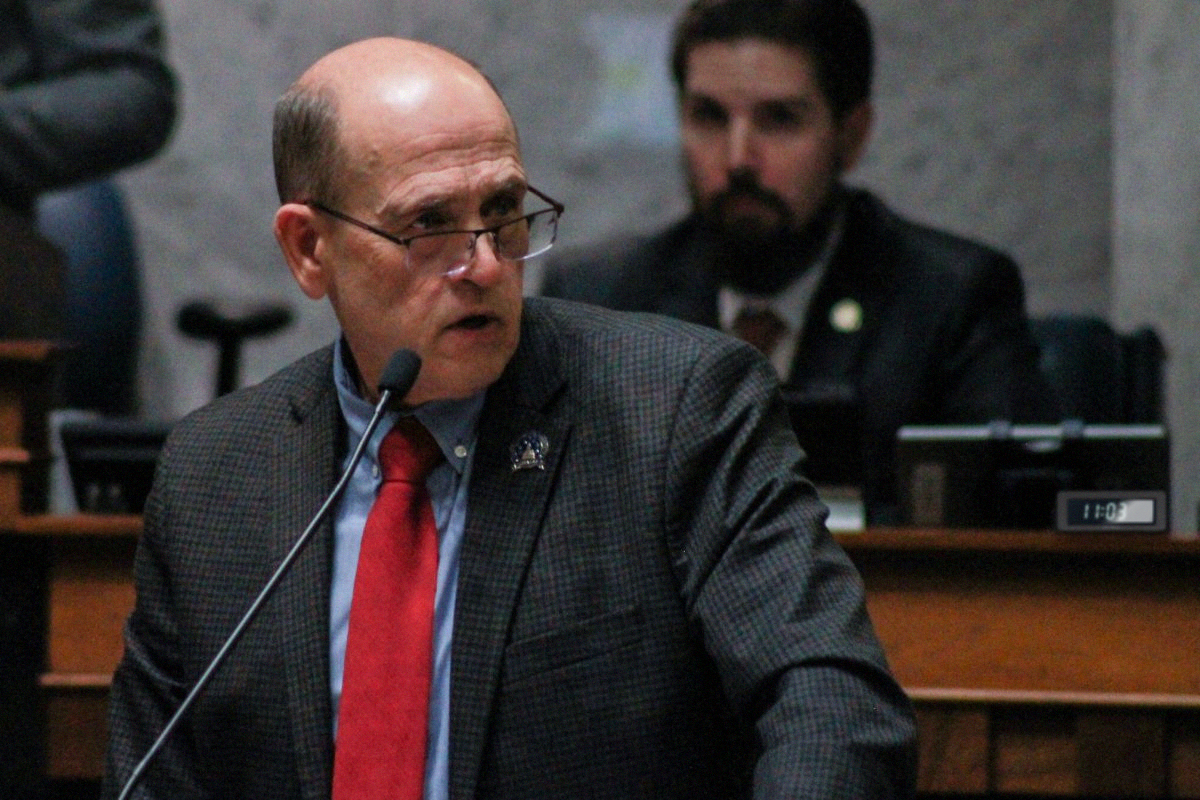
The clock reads 11h03
